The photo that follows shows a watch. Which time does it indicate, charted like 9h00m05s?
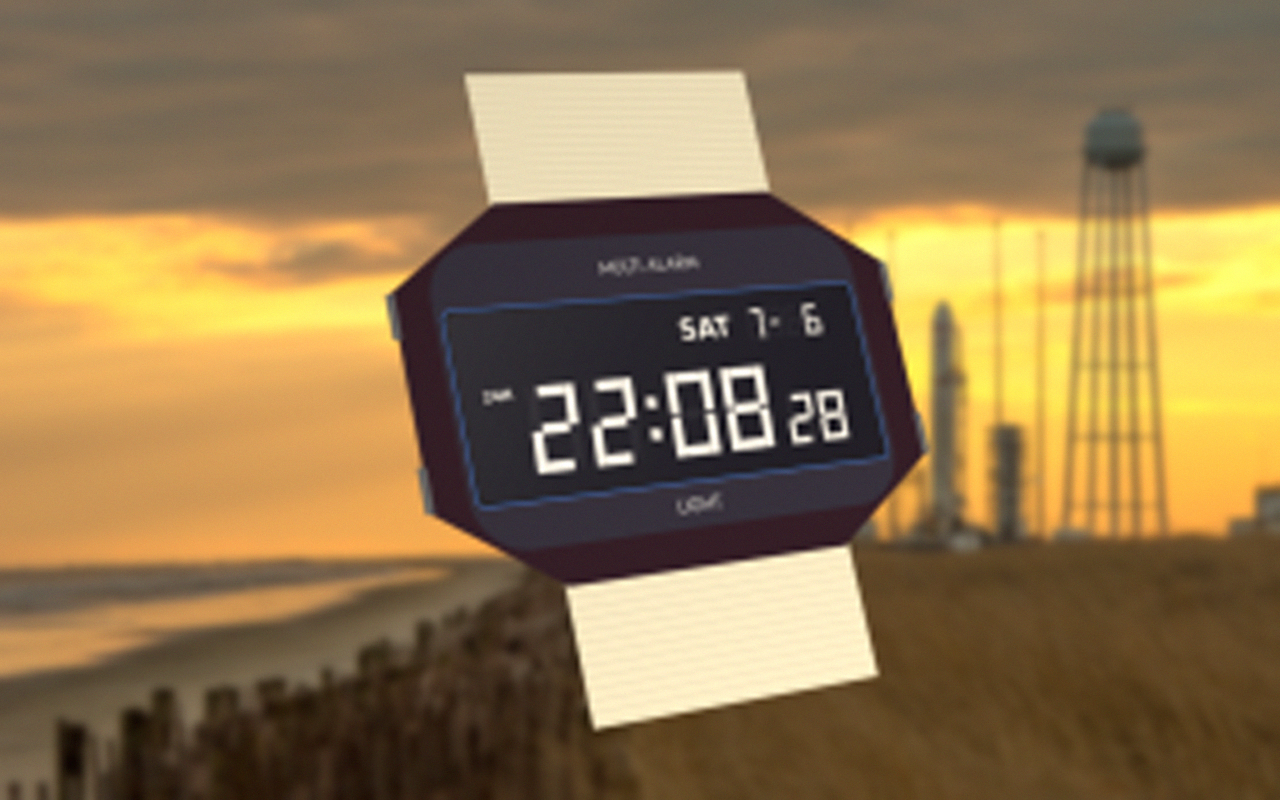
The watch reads 22h08m28s
